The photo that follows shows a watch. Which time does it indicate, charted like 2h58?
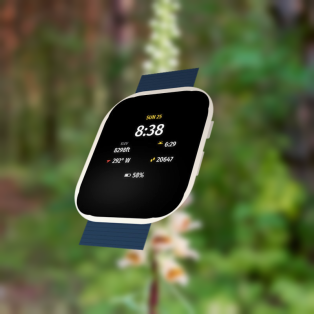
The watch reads 8h38
